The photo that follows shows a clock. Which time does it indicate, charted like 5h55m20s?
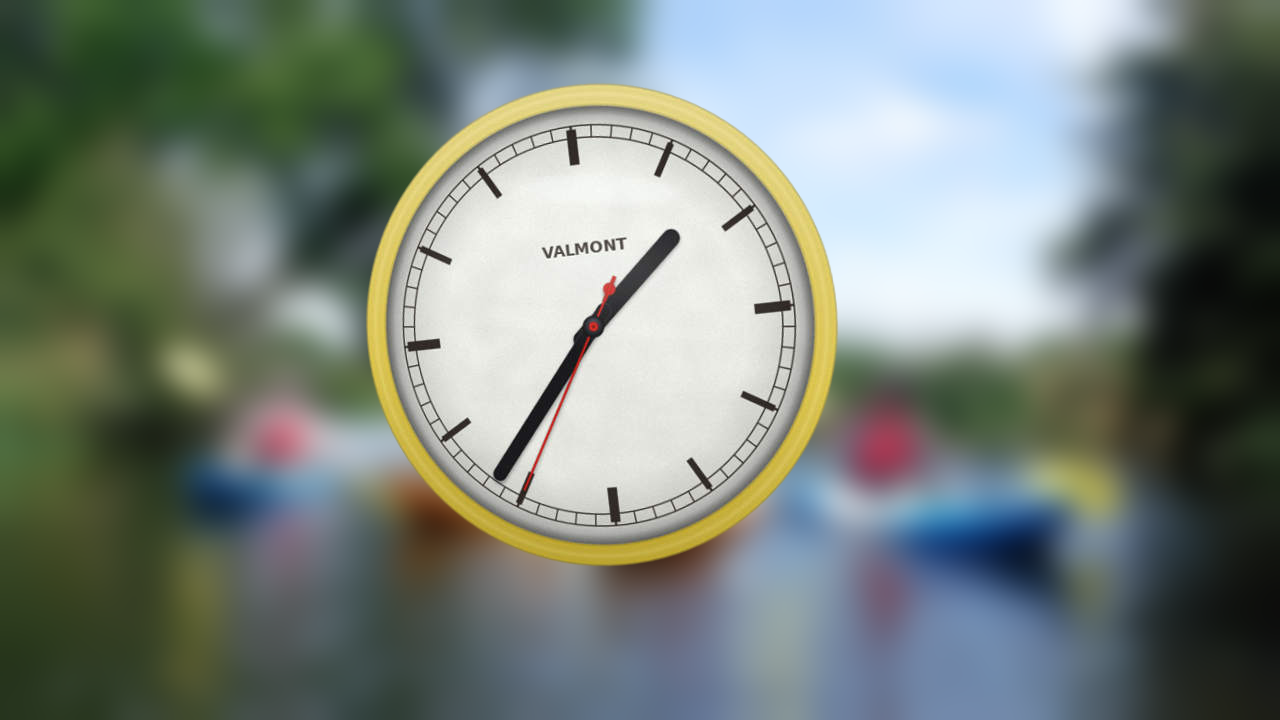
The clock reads 1h36m35s
